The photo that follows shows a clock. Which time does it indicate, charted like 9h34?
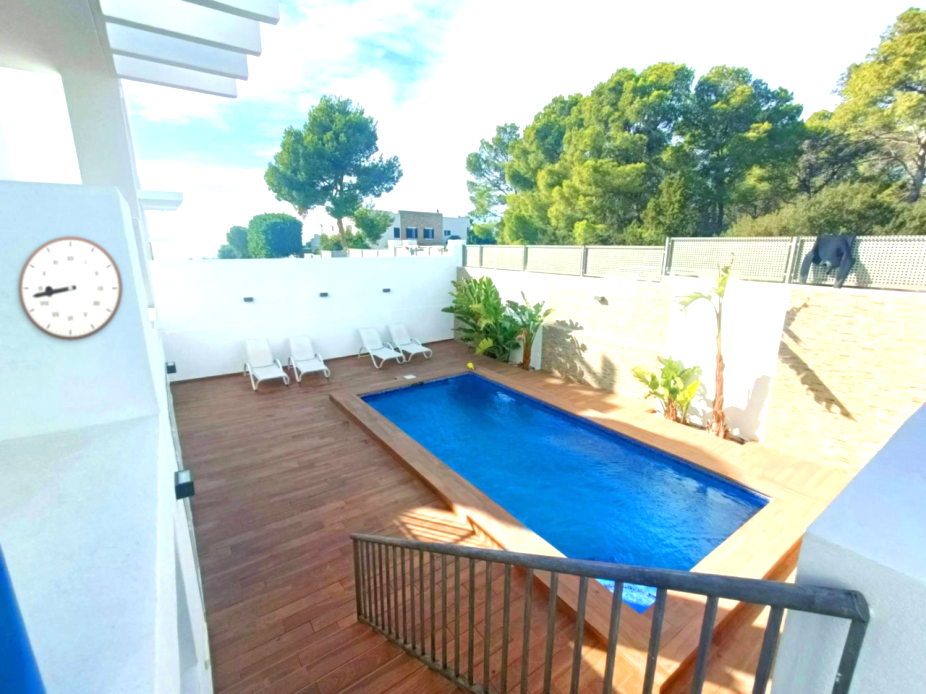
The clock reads 8h43
